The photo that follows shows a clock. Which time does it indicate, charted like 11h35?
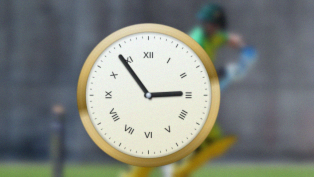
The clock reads 2h54
